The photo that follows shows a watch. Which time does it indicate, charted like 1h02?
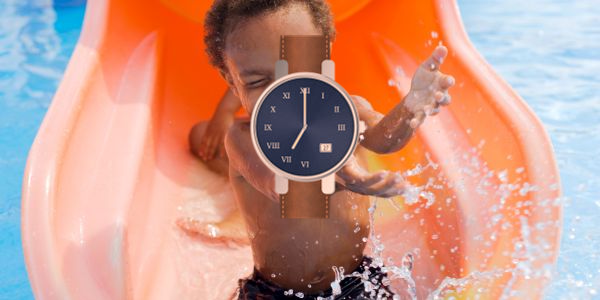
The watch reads 7h00
